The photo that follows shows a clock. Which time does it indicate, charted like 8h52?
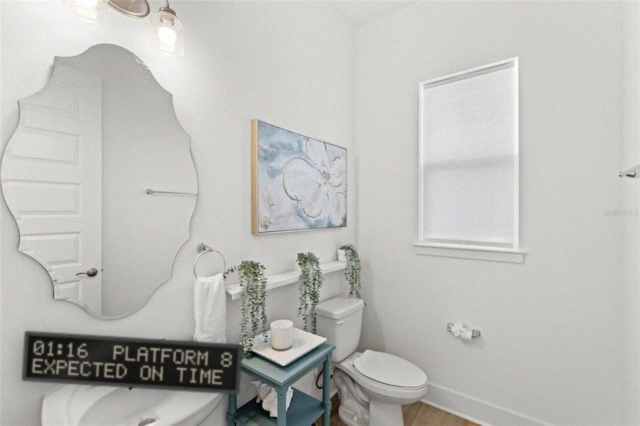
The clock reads 1h16
